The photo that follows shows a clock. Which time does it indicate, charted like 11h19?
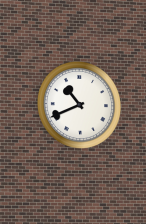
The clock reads 10h41
